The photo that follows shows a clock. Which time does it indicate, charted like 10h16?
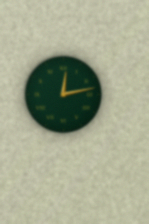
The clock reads 12h13
